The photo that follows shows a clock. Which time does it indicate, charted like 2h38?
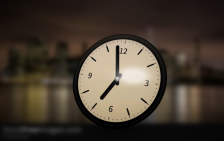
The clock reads 6h58
